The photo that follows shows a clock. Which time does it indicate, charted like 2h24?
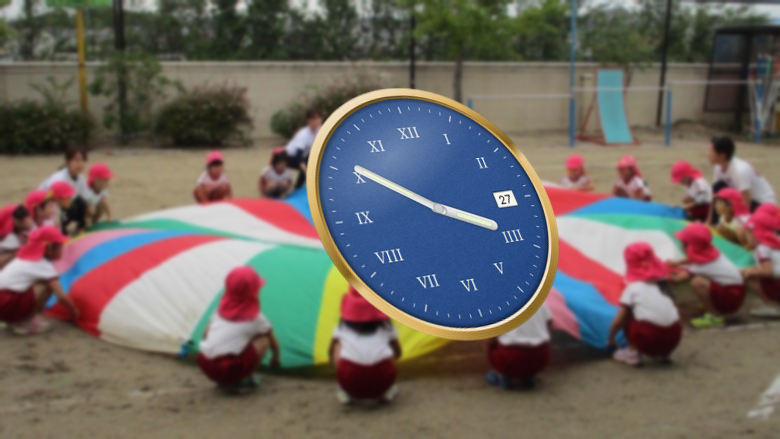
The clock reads 3h51
